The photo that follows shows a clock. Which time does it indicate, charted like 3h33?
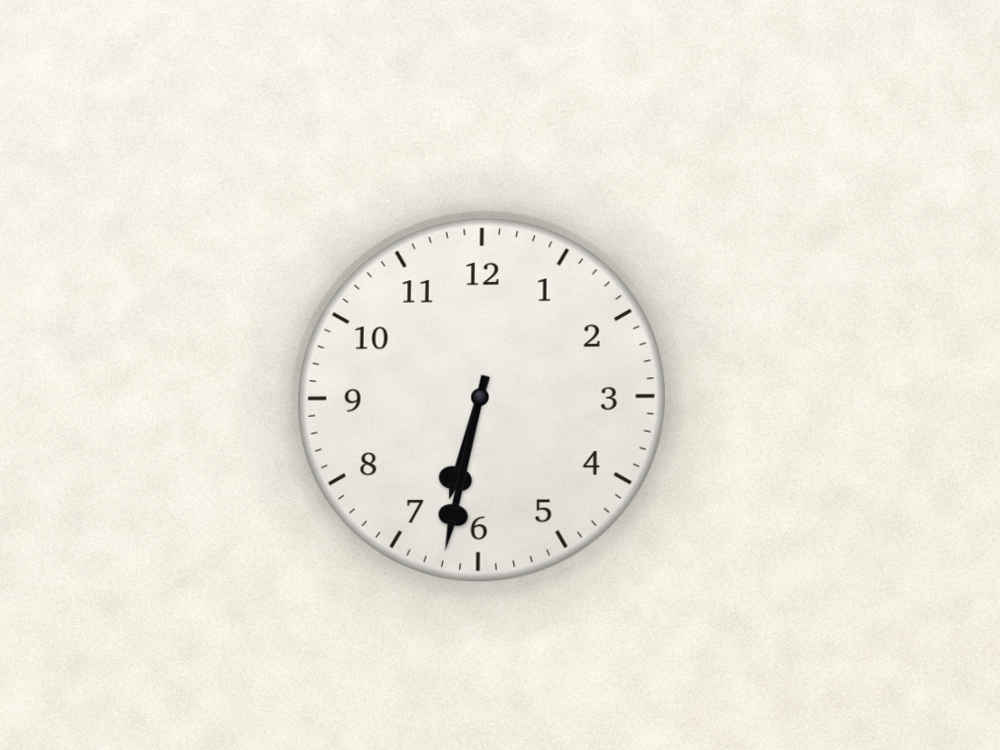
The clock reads 6h32
